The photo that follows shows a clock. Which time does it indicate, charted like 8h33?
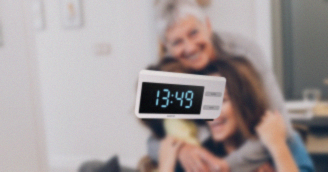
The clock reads 13h49
